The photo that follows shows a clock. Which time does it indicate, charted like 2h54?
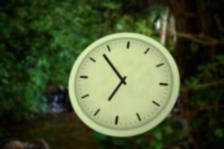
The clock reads 6h53
